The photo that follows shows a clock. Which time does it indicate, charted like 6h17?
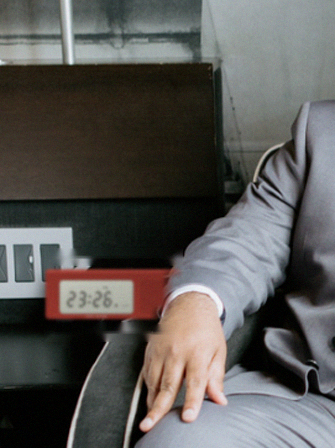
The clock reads 23h26
